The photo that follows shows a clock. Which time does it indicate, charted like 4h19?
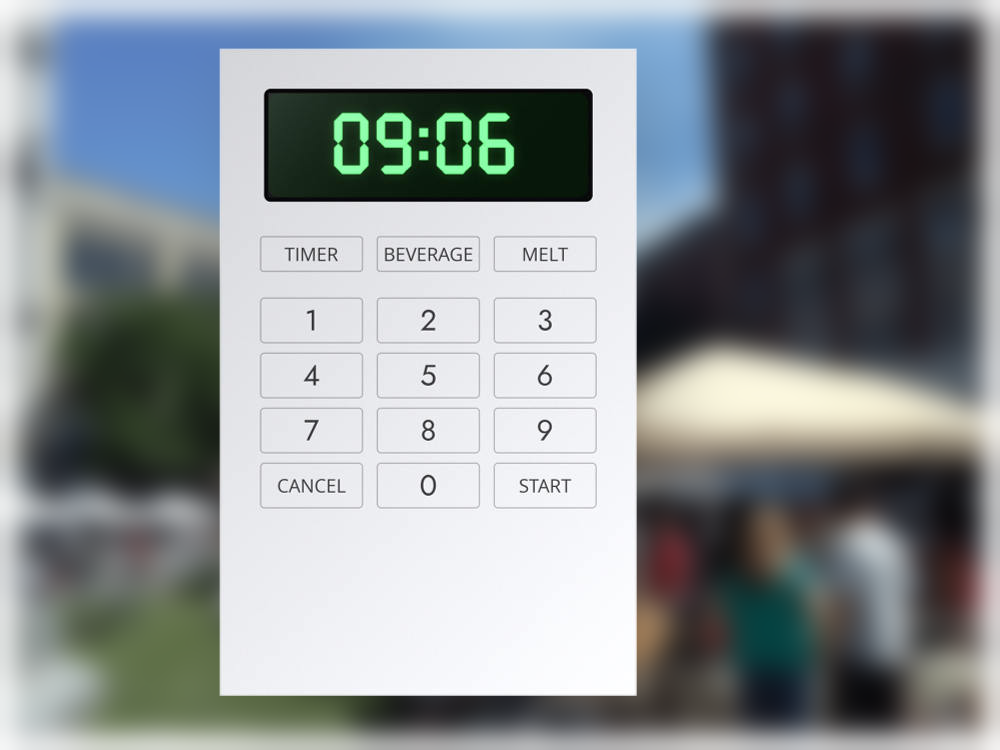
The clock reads 9h06
